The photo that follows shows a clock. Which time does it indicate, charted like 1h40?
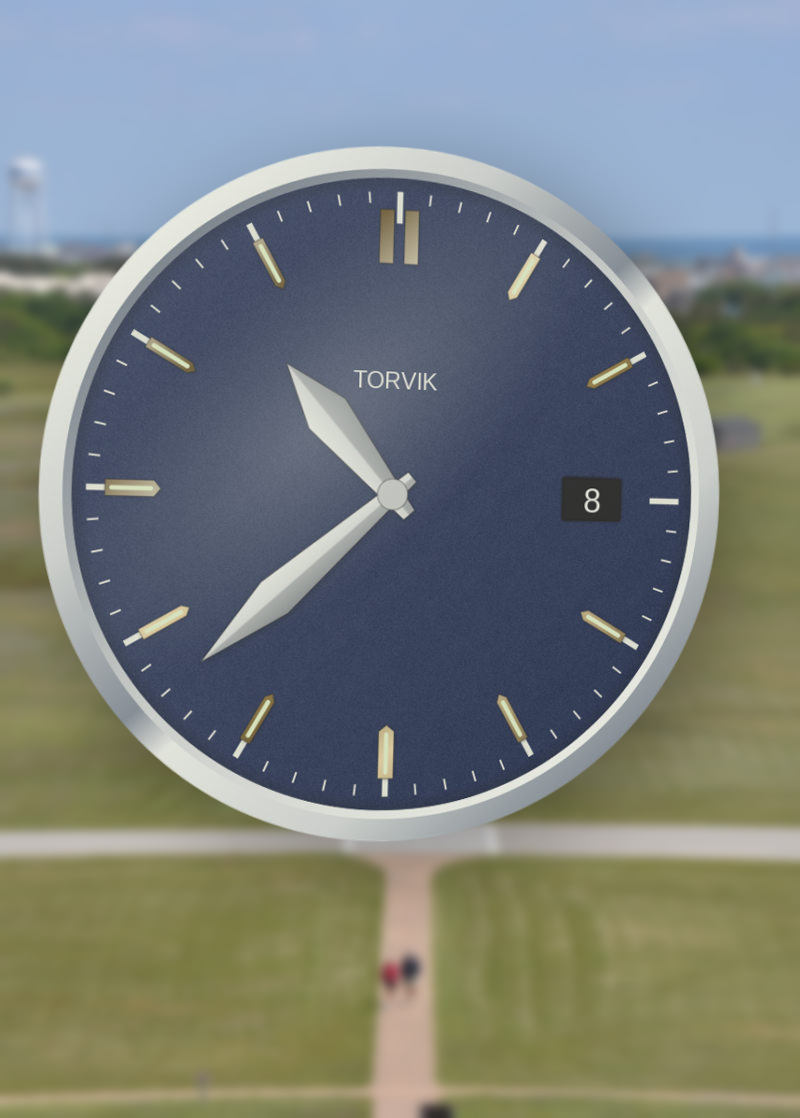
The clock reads 10h38
